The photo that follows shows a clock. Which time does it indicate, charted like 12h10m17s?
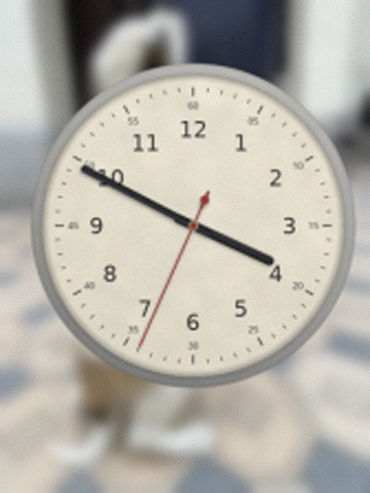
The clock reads 3h49m34s
